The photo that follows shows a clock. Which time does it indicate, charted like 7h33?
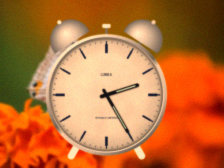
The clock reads 2h25
